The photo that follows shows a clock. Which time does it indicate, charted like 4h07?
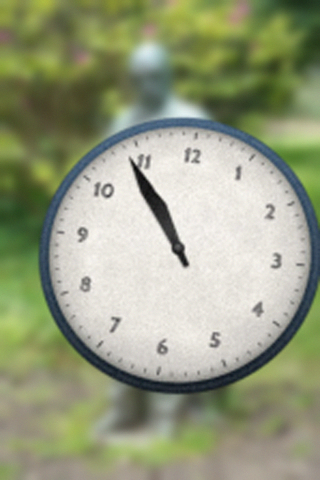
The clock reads 10h54
